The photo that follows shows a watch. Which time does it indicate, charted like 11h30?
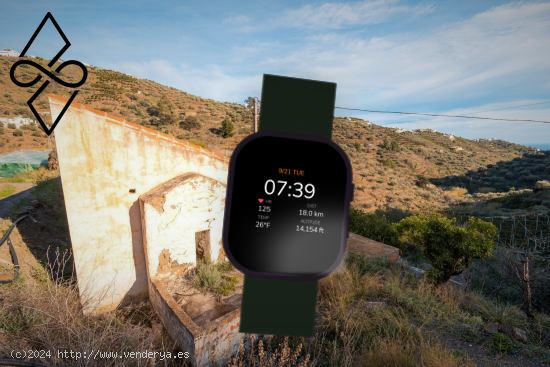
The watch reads 7h39
